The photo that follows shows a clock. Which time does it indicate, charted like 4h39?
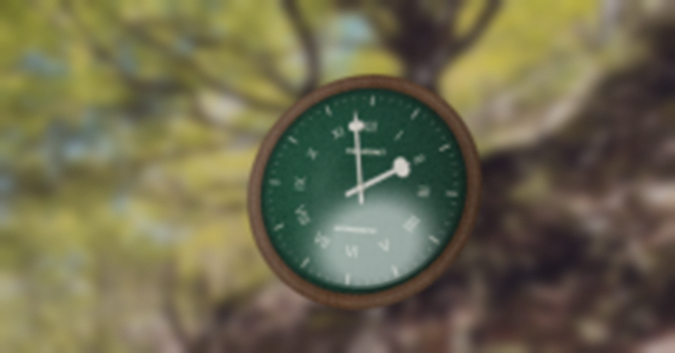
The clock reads 1h58
